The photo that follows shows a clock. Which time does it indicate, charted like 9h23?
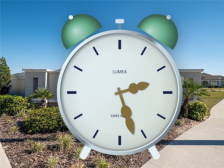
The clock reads 2h27
